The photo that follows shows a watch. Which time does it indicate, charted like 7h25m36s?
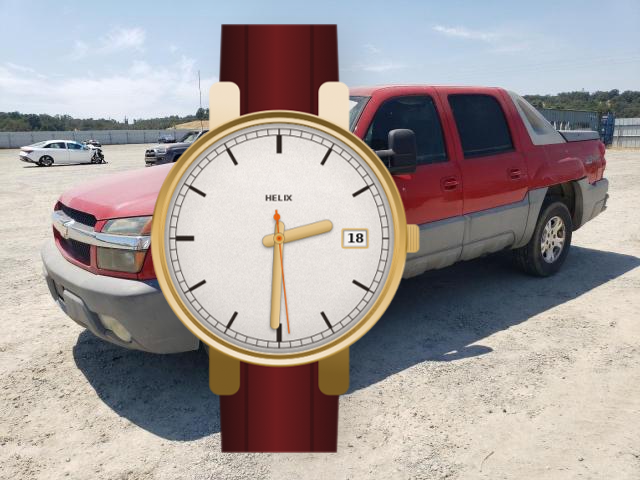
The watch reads 2h30m29s
